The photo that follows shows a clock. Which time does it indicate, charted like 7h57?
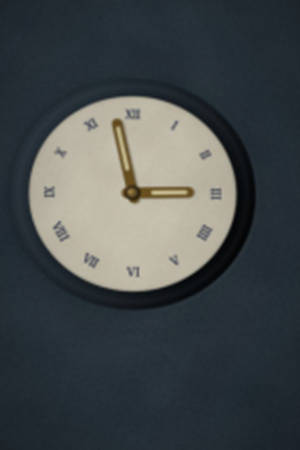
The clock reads 2h58
